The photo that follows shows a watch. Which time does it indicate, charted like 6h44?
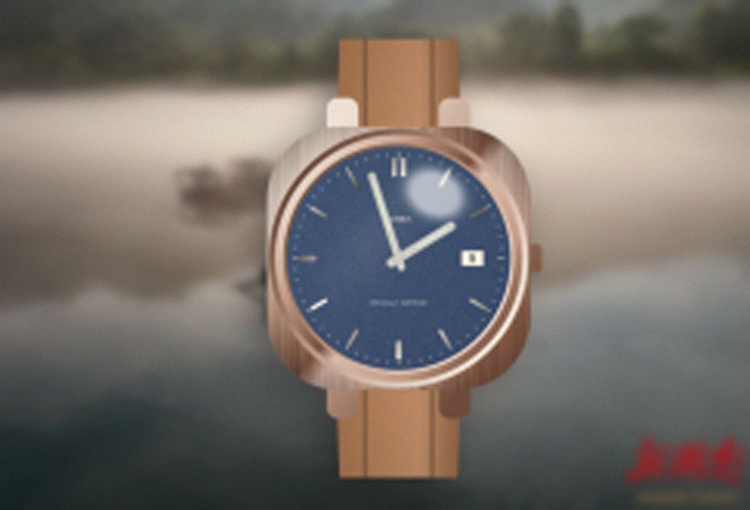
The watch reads 1h57
